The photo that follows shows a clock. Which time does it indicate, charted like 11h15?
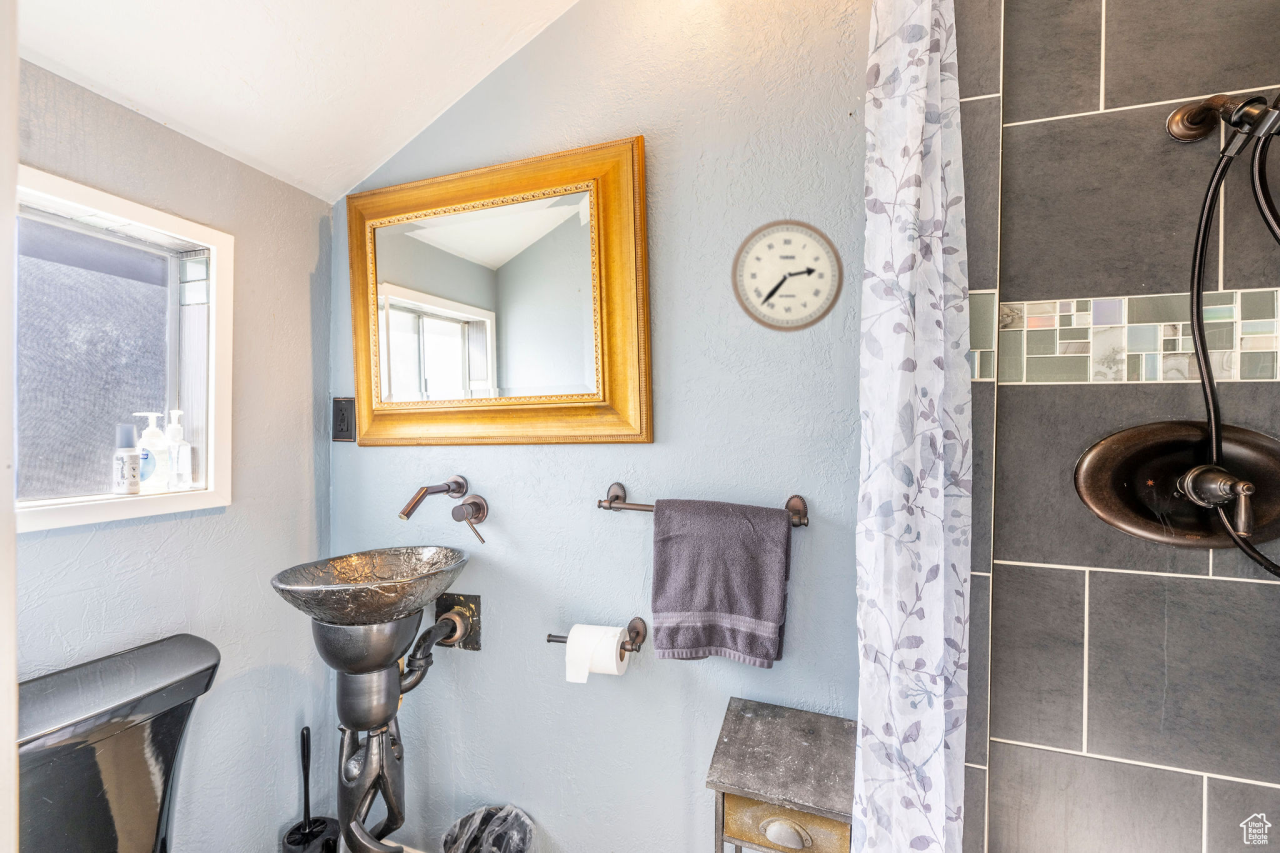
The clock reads 2h37
